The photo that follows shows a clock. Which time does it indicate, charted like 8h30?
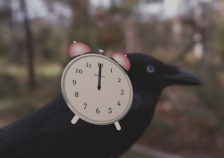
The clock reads 12h00
